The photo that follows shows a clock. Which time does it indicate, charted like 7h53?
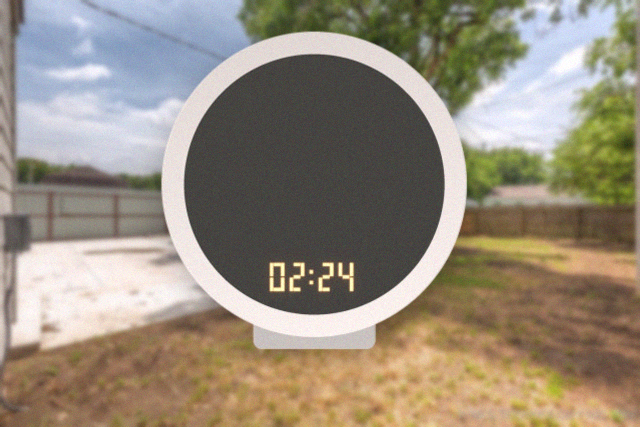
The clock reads 2h24
